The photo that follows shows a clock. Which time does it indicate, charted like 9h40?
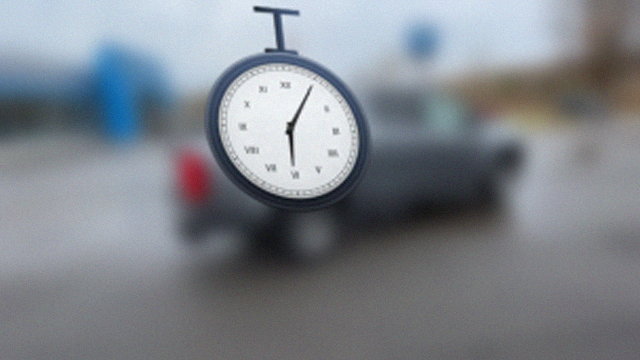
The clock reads 6h05
